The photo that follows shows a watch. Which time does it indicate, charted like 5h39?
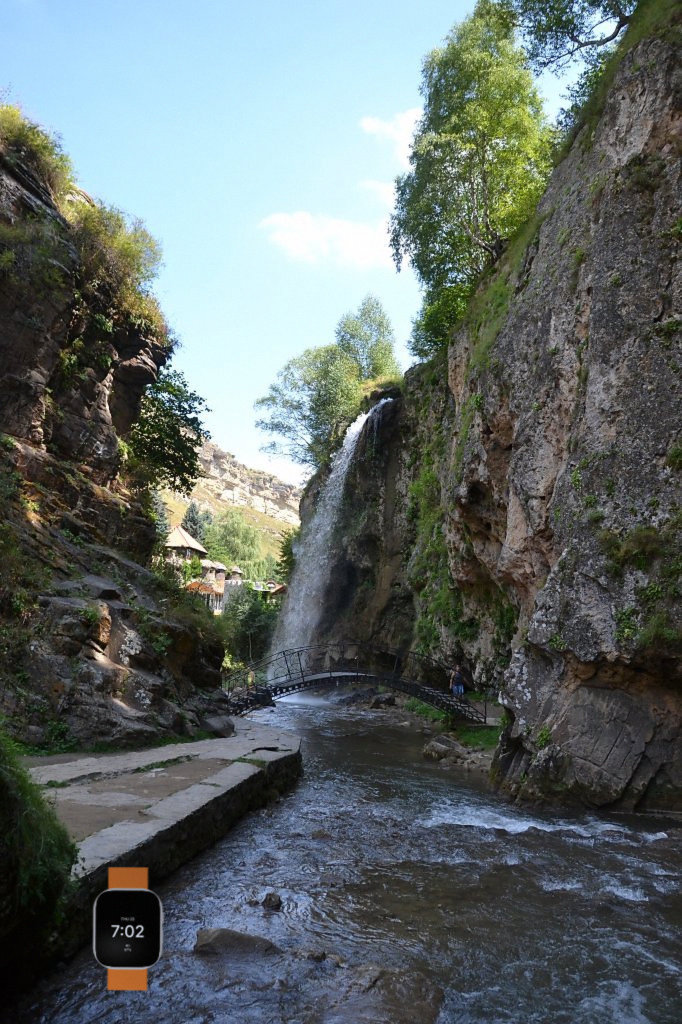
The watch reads 7h02
